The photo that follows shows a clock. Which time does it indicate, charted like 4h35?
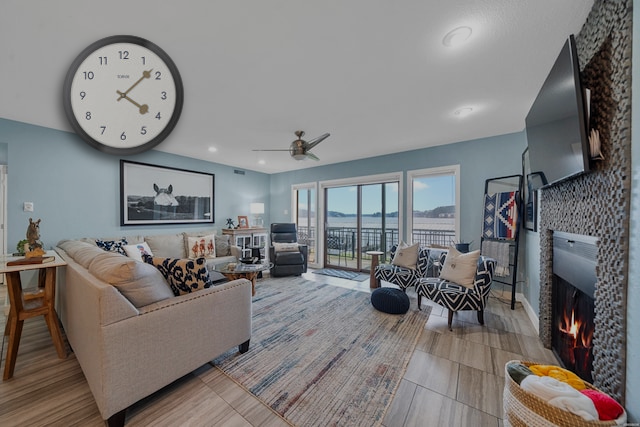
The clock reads 4h08
